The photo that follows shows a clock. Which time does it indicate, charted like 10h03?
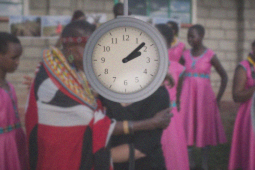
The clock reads 2h08
